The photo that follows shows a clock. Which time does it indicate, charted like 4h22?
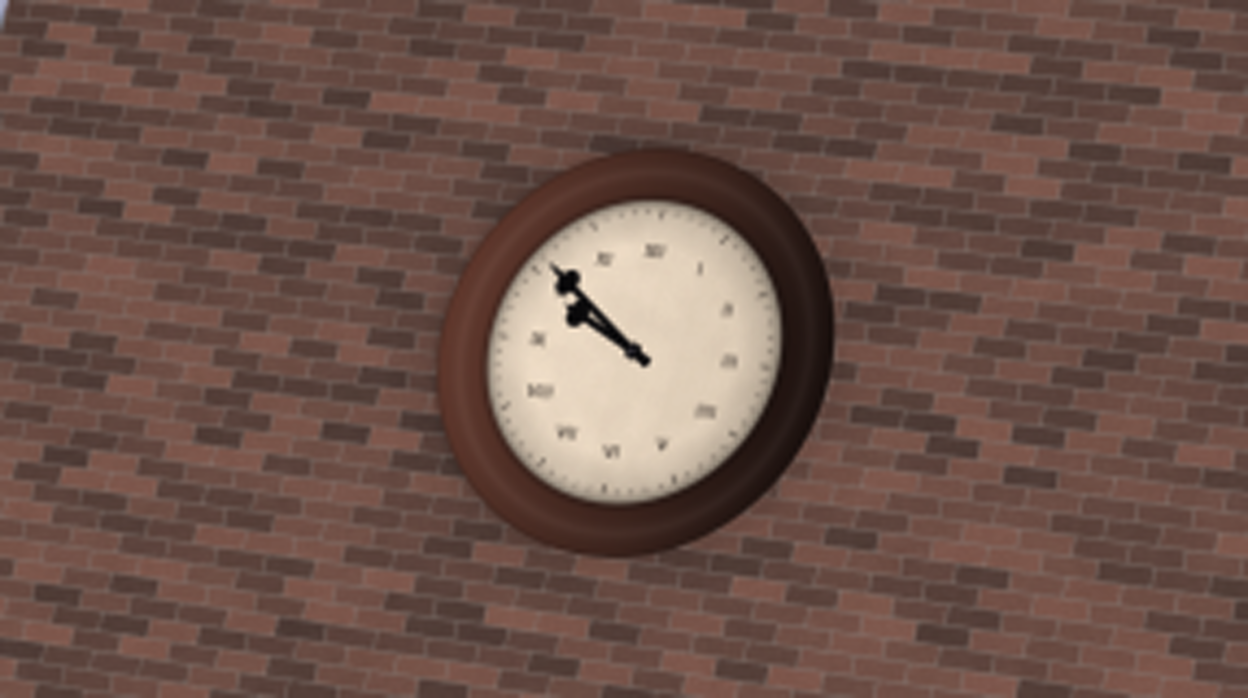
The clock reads 9h51
